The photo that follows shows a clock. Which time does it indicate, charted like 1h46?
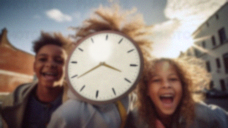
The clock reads 3h39
